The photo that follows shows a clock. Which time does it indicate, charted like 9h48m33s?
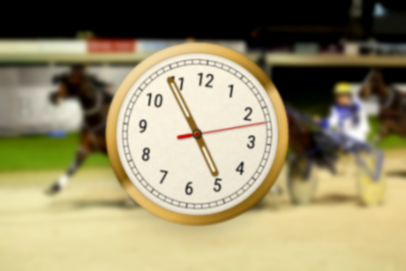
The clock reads 4h54m12s
